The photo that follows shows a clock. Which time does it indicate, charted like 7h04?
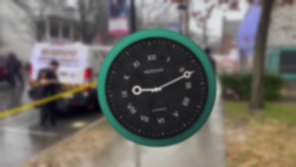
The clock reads 9h12
